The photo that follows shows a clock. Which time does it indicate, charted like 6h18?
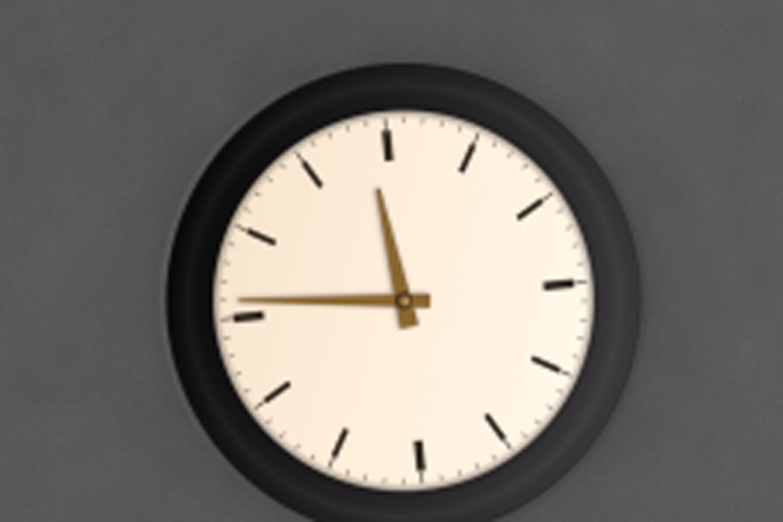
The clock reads 11h46
